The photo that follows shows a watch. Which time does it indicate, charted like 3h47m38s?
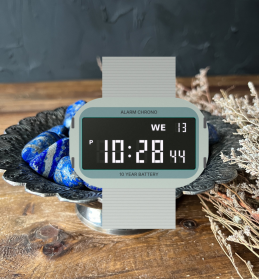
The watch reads 10h28m44s
